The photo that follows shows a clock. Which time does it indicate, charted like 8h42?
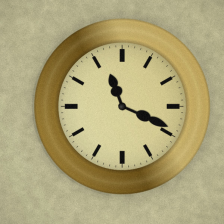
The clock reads 11h19
